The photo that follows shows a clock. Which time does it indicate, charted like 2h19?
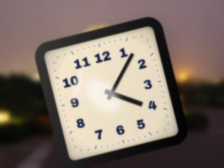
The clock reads 4h07
